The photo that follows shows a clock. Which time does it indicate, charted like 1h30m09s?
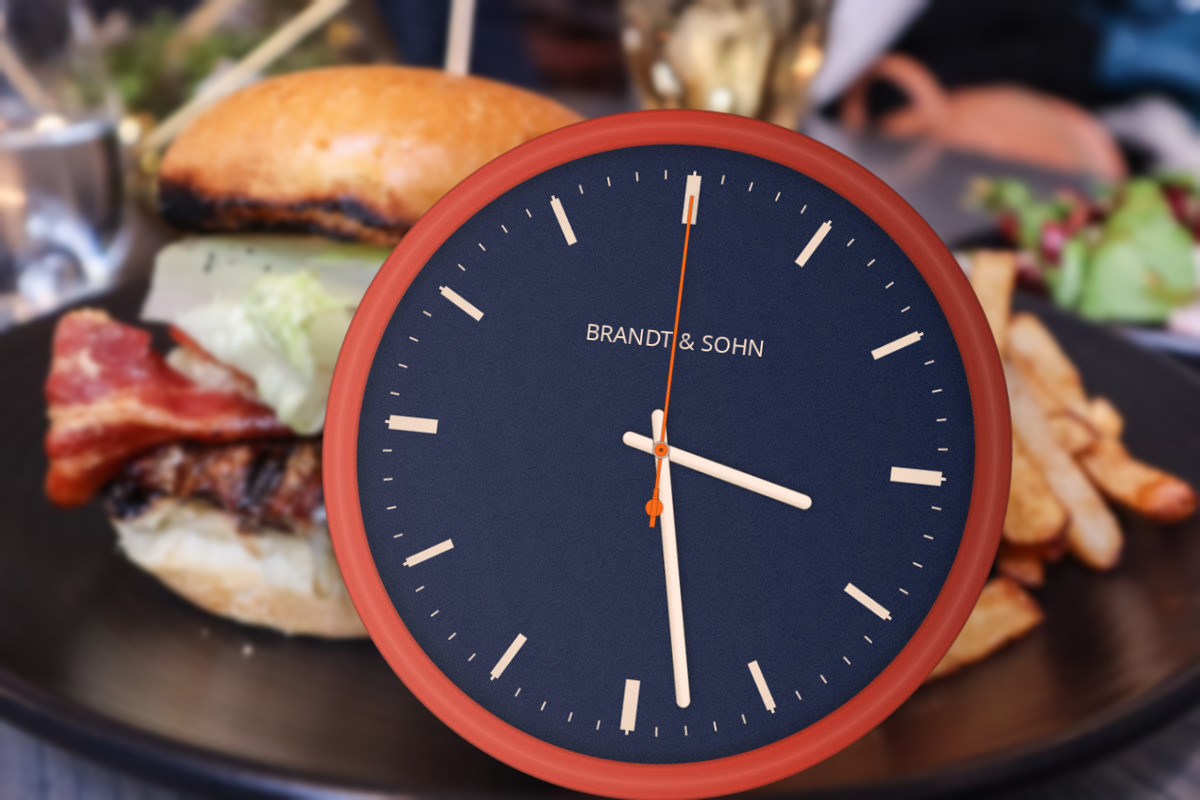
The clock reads 3h28m00s
